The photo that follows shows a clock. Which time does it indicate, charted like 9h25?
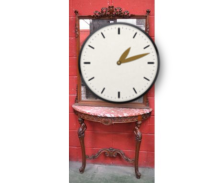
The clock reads 1h12
